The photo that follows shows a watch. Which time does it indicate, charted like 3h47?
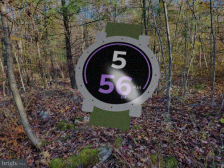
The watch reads 5h56
